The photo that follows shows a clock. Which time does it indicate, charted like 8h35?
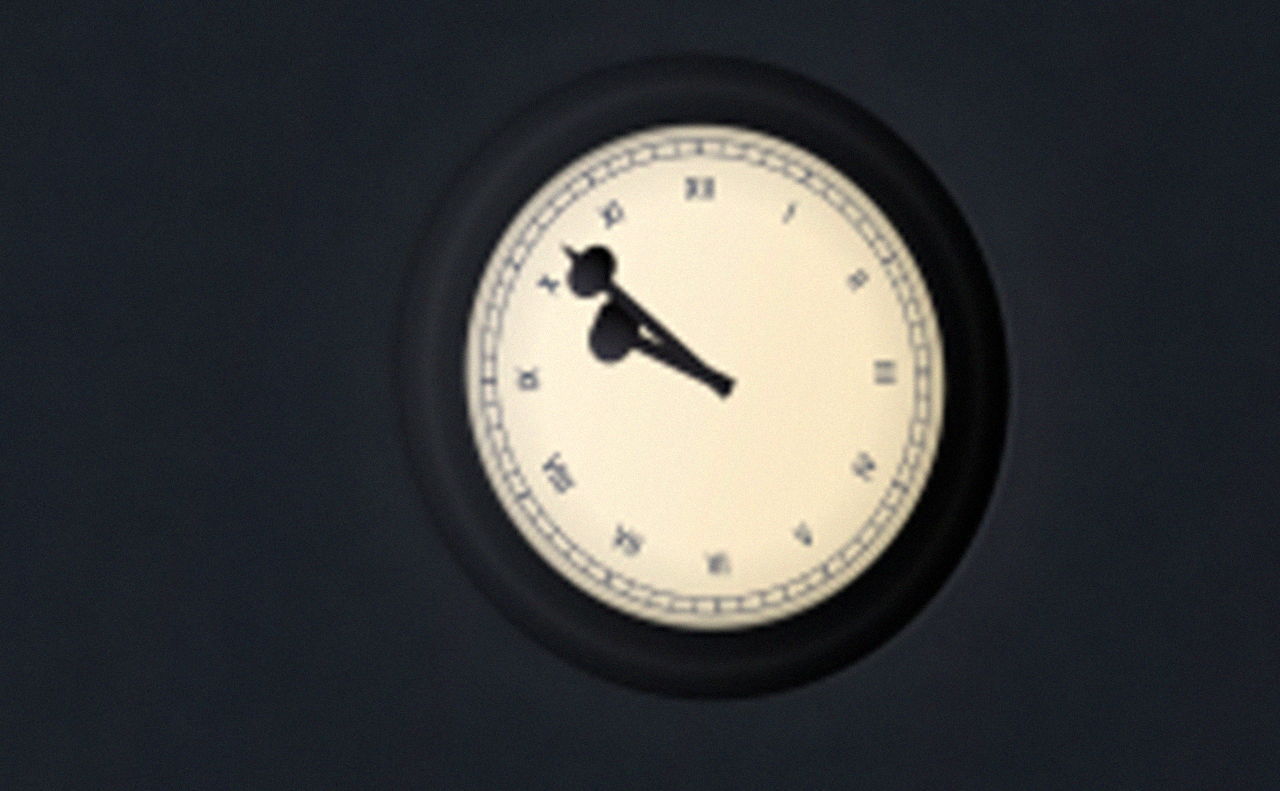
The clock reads 9h52
